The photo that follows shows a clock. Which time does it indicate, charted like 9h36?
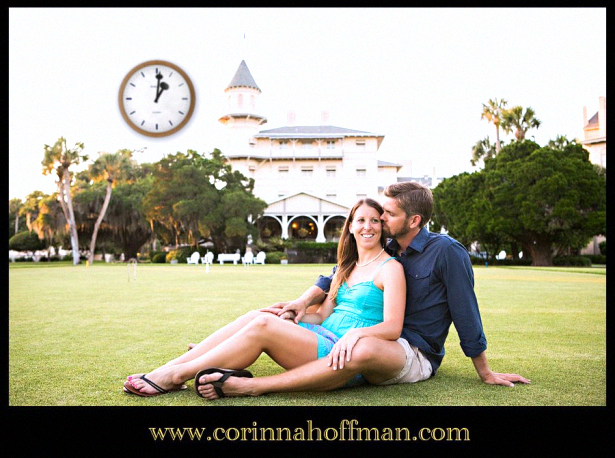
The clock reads 1h01
